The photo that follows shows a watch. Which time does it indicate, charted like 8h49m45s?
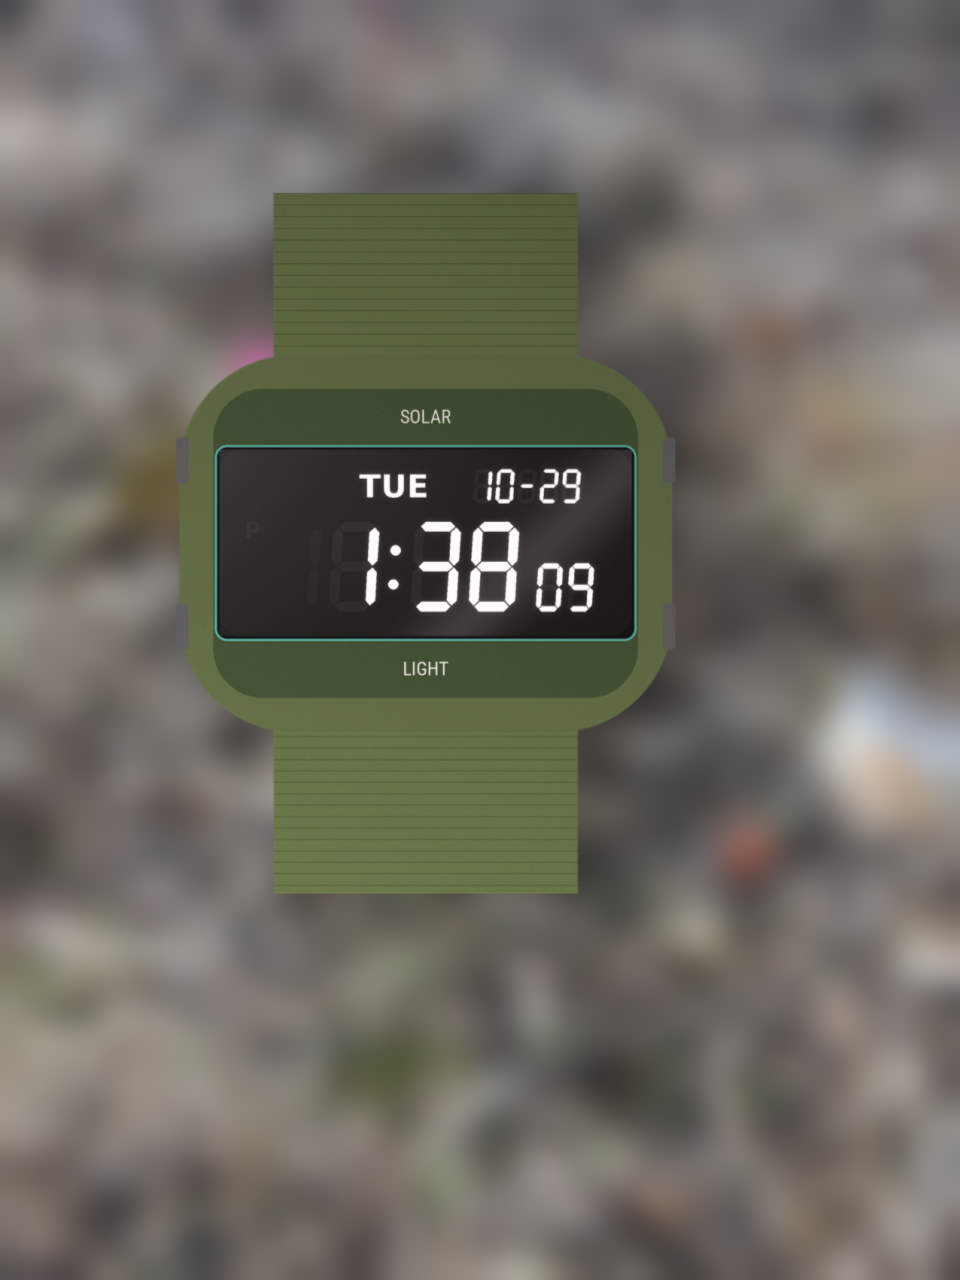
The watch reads 1h38m09s
